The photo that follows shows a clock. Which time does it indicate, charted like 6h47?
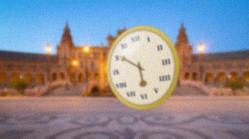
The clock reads 5h51
